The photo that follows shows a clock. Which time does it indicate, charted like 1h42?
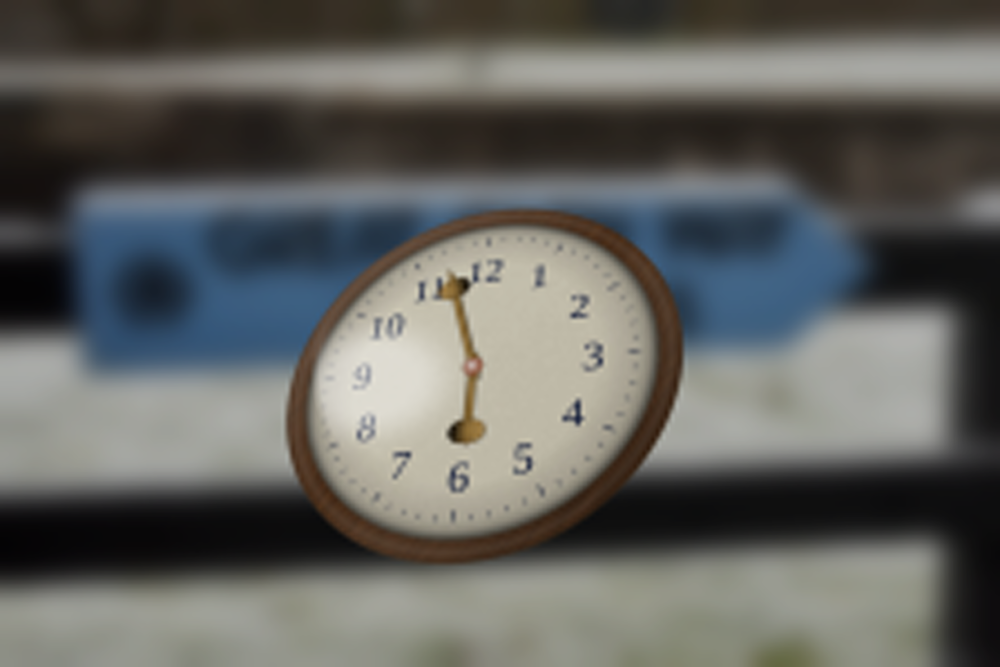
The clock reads 5h57
